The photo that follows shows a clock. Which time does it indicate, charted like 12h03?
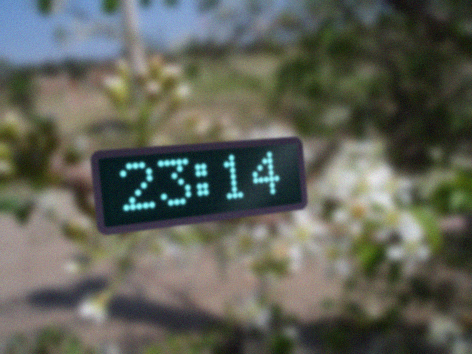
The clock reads 23h14
